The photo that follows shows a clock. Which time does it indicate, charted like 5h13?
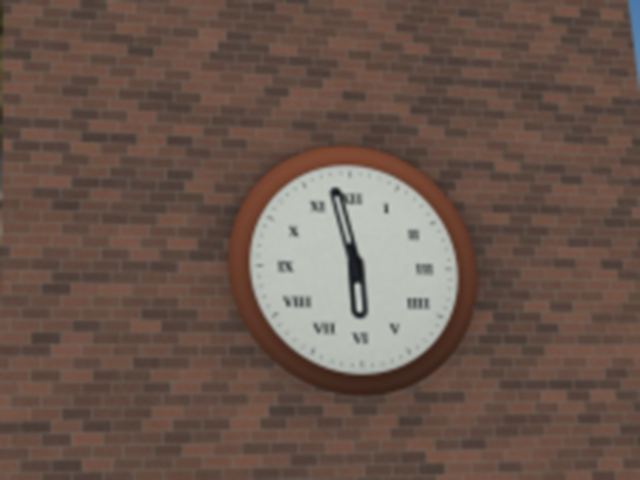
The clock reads 5h58
